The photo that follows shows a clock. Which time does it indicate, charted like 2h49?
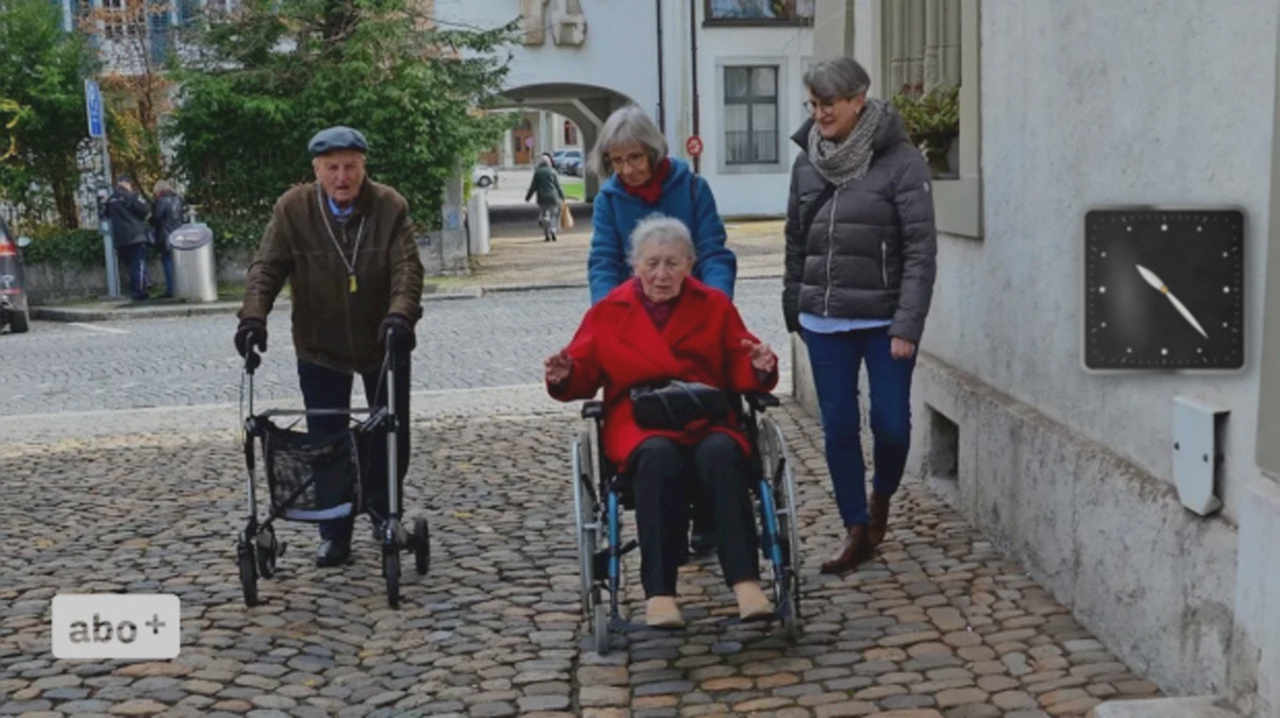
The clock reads 10h23
